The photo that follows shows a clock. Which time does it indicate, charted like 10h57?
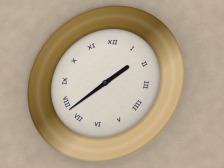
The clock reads 1h38
